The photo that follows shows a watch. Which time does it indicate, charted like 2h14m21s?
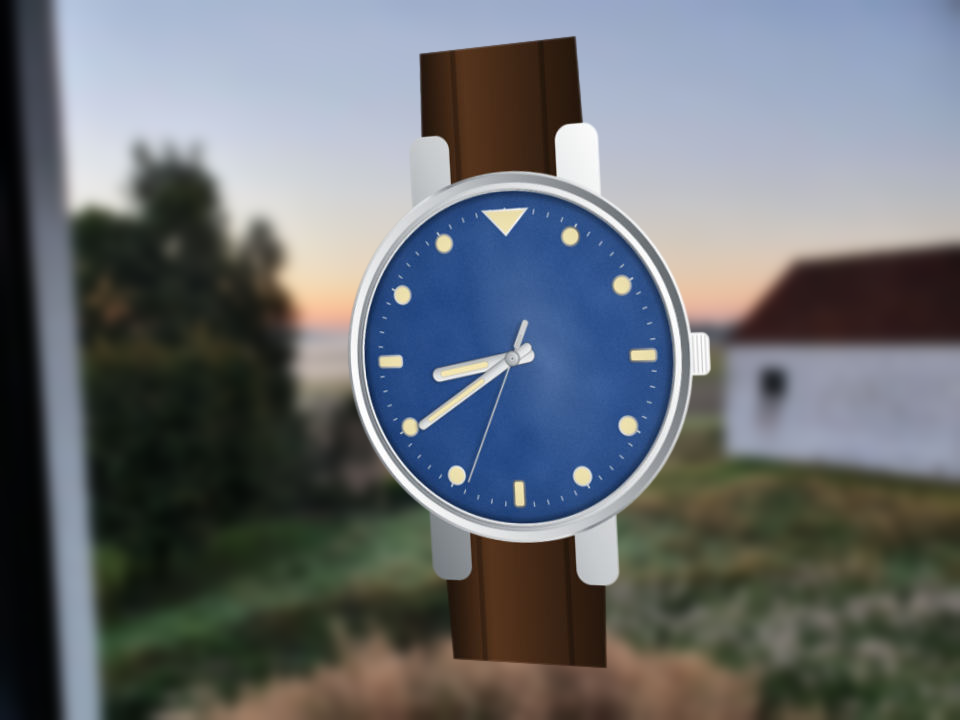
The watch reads 8h39m34s
